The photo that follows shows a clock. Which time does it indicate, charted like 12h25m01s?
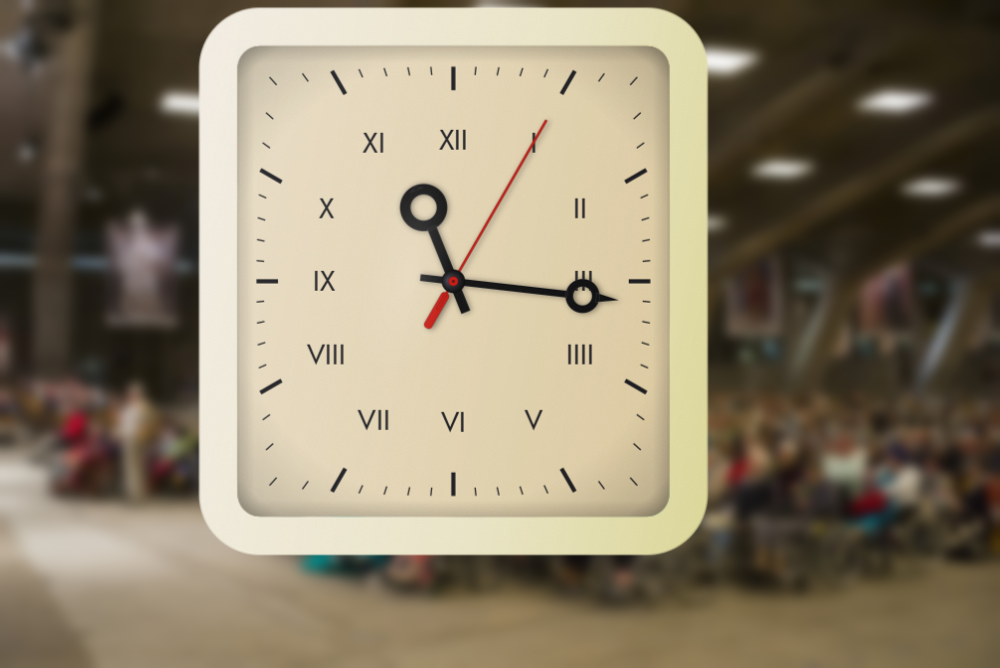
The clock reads 11h16m05s
